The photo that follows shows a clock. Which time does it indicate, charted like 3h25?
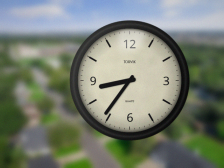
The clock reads 8h36
